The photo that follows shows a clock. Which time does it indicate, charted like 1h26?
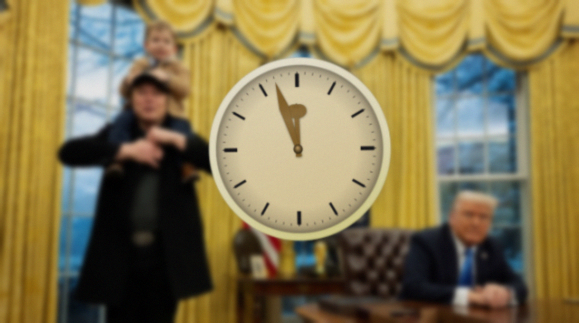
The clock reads 11h57
